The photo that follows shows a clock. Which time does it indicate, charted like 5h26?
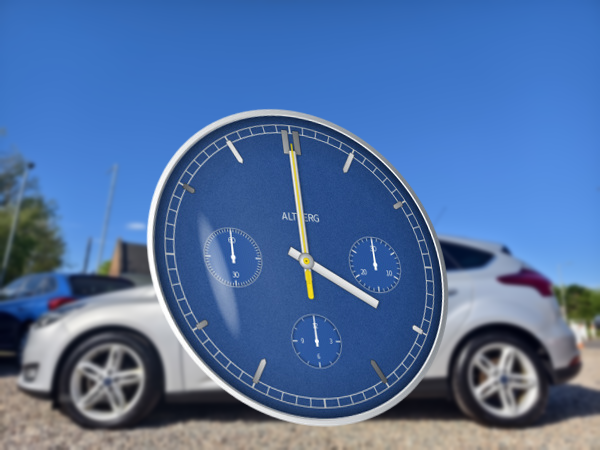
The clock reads 4h00
